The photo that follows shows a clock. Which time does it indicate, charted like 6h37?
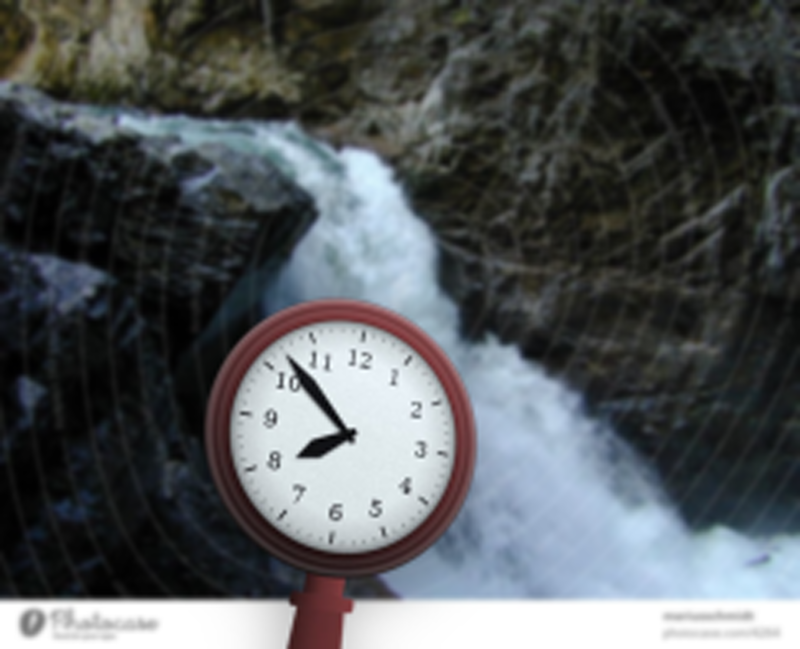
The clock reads 7h52
